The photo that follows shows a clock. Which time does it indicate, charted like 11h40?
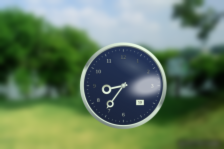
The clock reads 8h36
